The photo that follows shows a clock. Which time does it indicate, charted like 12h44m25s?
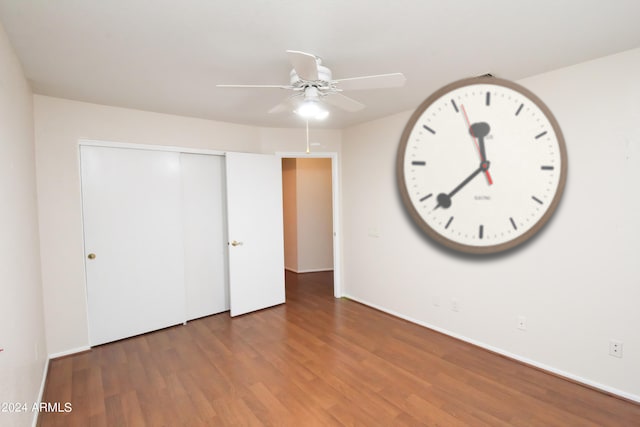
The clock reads 11h37m56s
